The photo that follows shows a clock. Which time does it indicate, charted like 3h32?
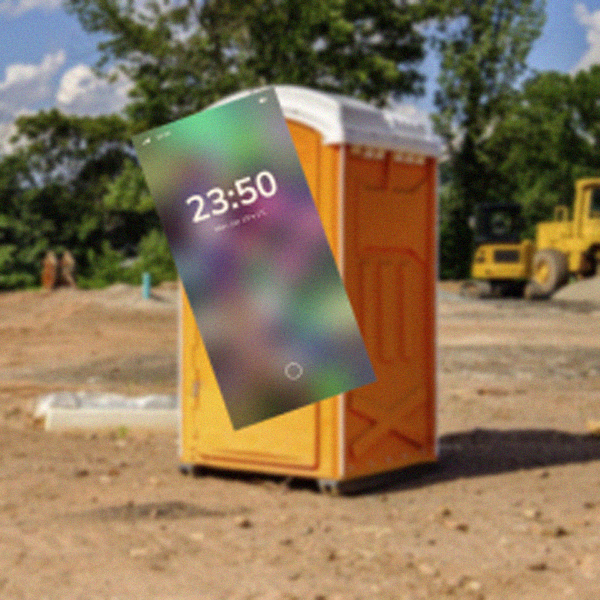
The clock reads 23h50
